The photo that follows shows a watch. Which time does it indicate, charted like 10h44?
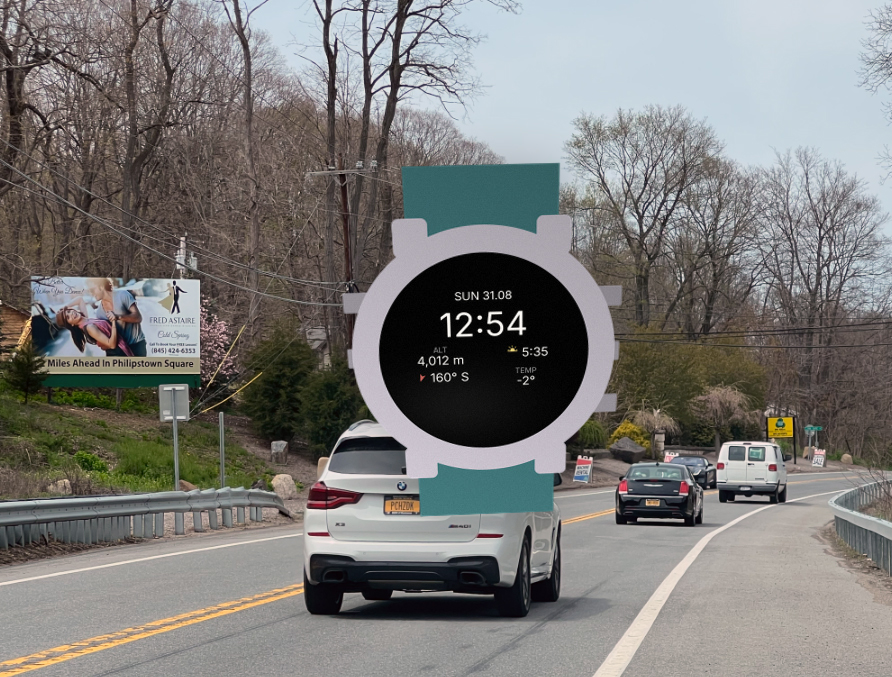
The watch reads 12h54
